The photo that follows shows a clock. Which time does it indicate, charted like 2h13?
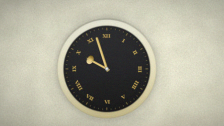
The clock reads 9h57
